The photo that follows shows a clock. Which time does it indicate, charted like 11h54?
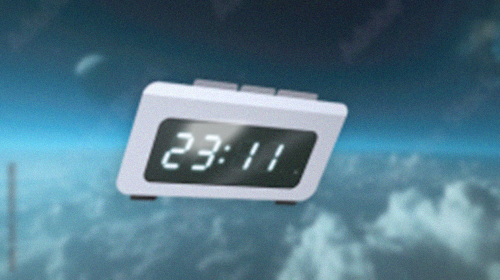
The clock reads 23h11
